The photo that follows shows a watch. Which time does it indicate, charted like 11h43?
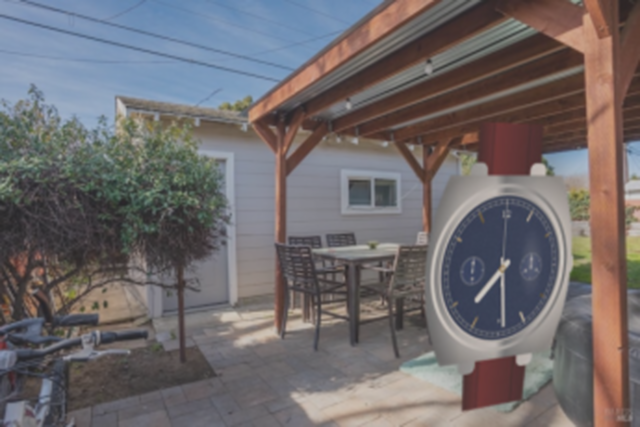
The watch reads 7h29
